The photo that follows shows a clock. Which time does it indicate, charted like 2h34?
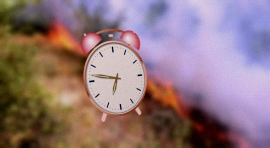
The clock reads 6h47
